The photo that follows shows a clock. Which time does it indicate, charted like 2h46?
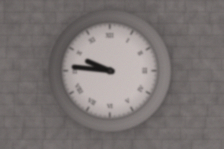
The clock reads 9h46
